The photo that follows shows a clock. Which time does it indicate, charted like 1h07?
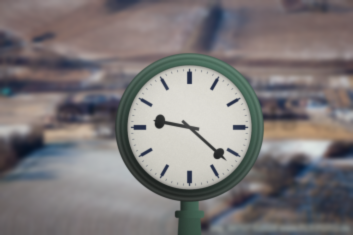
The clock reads 9h22
